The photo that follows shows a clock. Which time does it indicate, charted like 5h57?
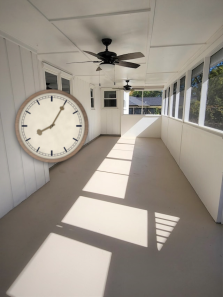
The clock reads 8h05
